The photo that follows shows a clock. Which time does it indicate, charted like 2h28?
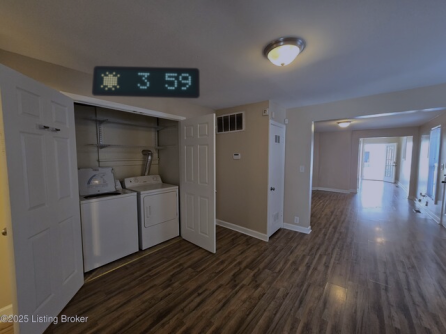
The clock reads 3h59
